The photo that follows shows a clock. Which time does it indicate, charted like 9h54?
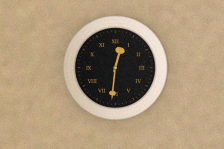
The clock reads 12h31
